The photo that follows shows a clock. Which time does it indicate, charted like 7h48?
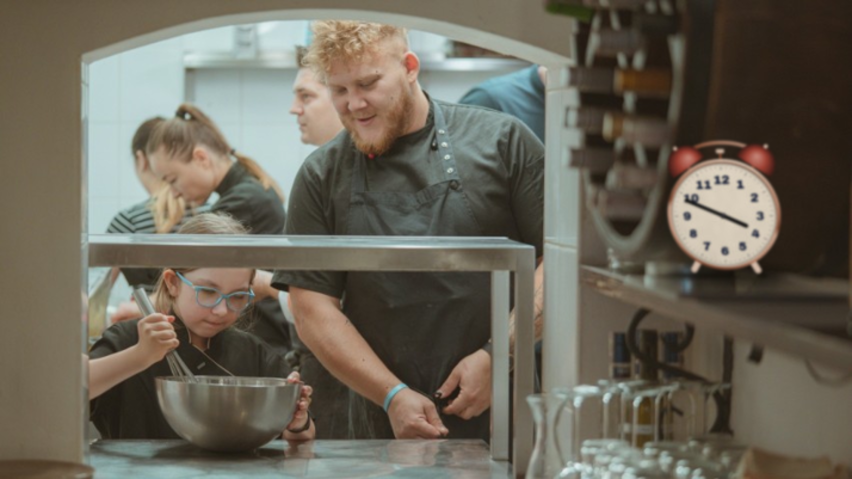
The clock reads 3h49
